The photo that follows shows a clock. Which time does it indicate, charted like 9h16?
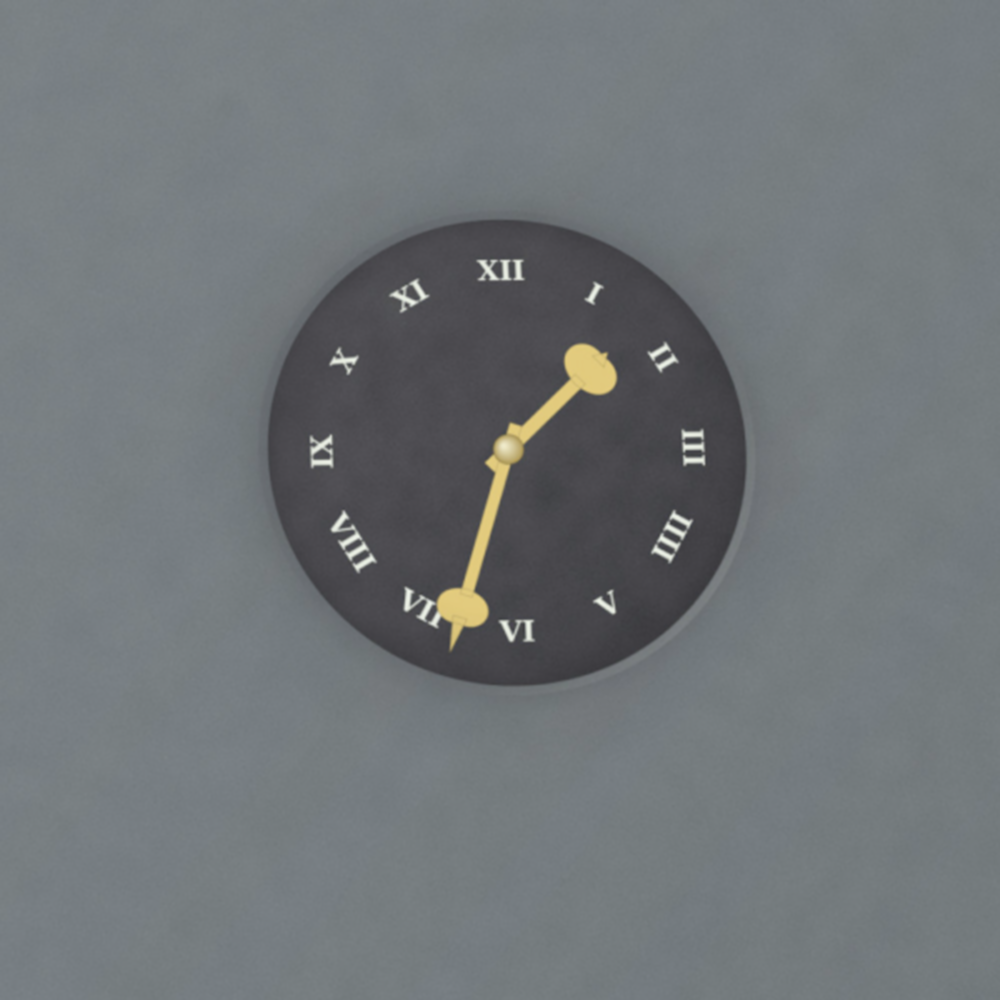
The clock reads 1h33
